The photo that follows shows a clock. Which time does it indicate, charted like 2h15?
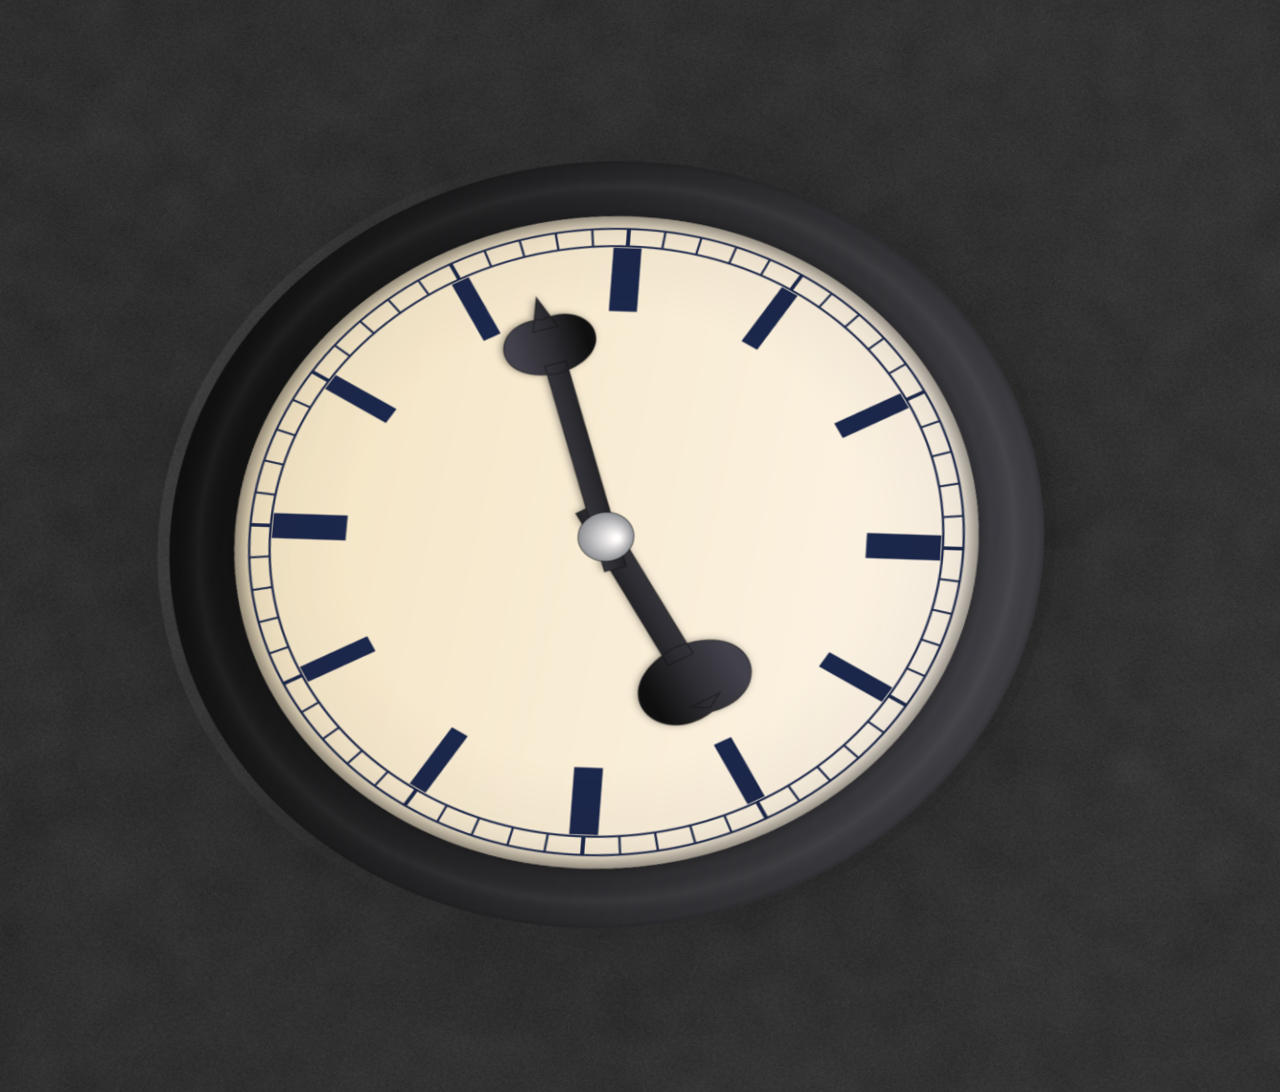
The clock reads 4h57
